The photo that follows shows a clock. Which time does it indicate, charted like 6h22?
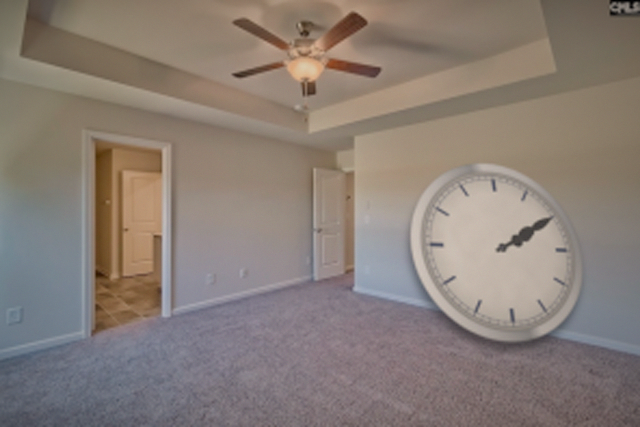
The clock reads 2h10
